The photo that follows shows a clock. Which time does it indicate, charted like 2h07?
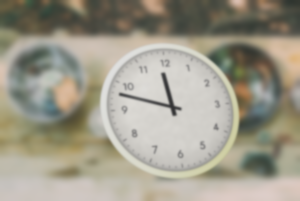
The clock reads 11h48
